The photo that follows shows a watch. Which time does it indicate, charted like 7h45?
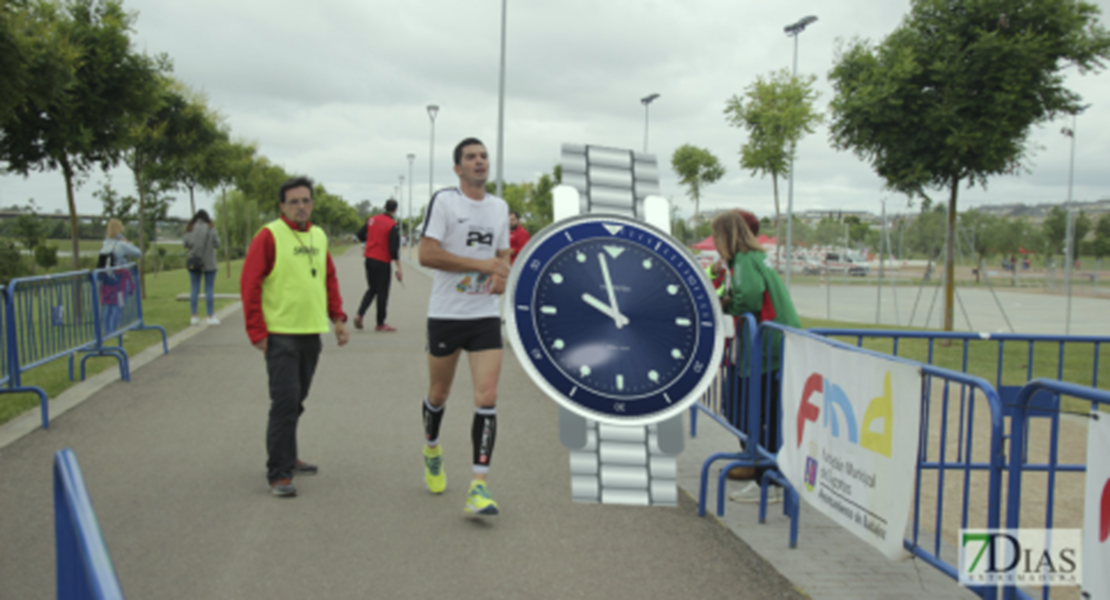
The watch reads 9h58
